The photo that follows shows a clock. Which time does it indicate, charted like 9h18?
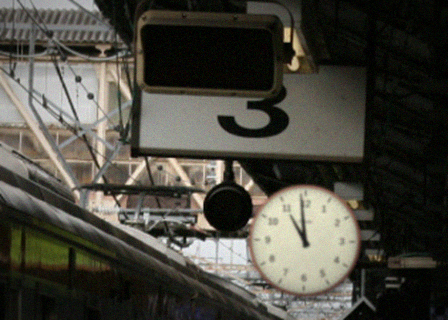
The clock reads 10h59
